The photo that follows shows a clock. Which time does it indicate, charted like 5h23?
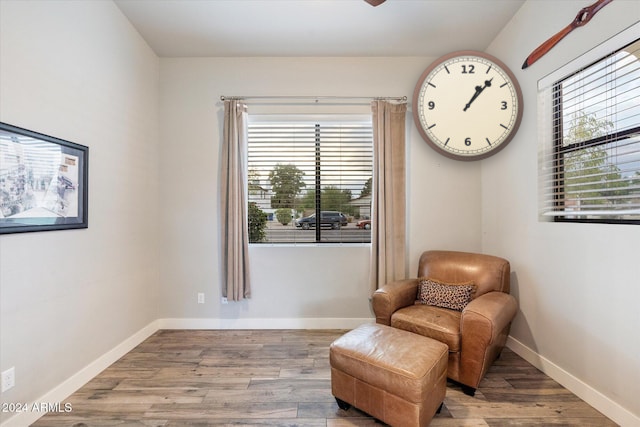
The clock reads 1h07
